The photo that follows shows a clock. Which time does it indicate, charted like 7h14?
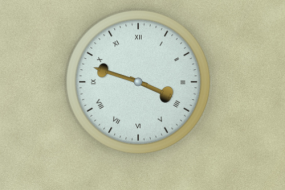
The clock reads 3h48
